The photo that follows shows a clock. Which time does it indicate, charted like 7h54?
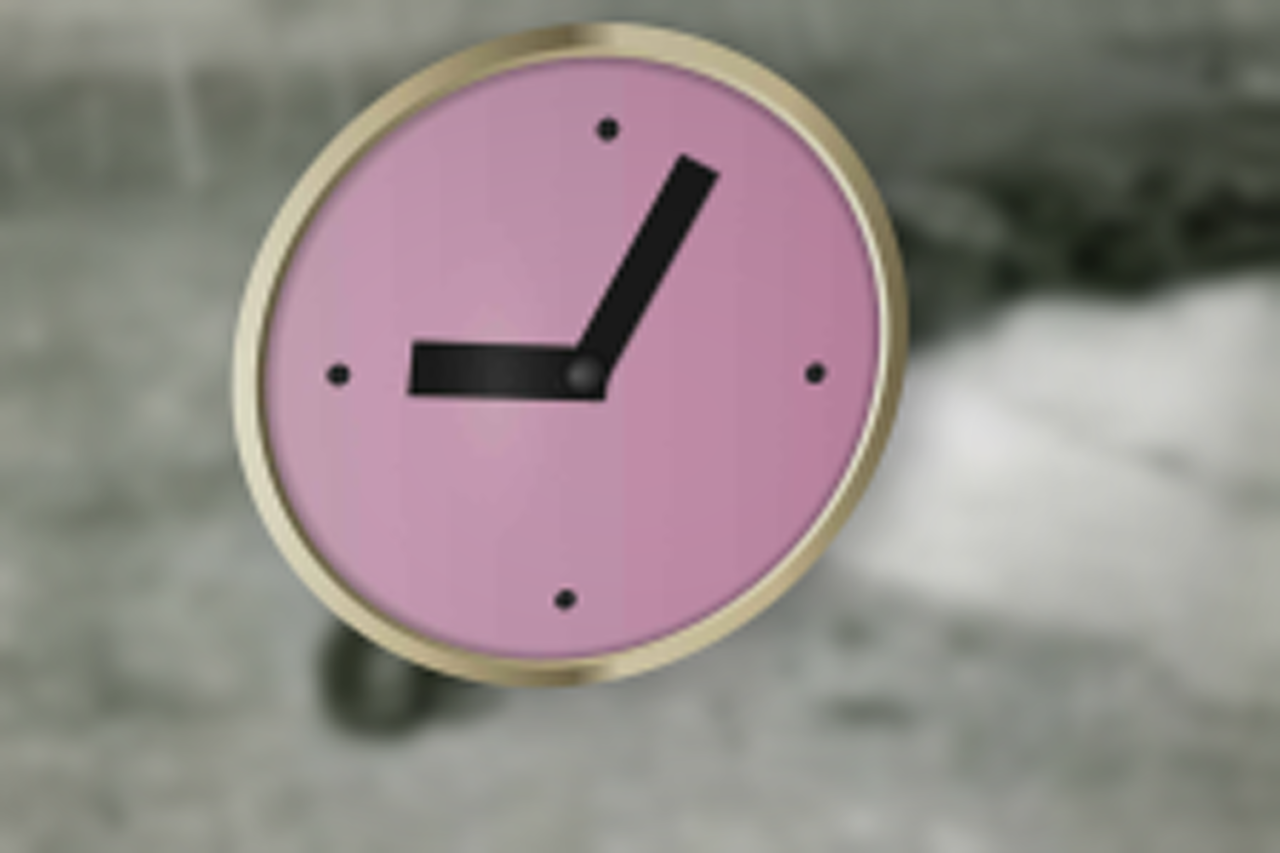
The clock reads 9h04
